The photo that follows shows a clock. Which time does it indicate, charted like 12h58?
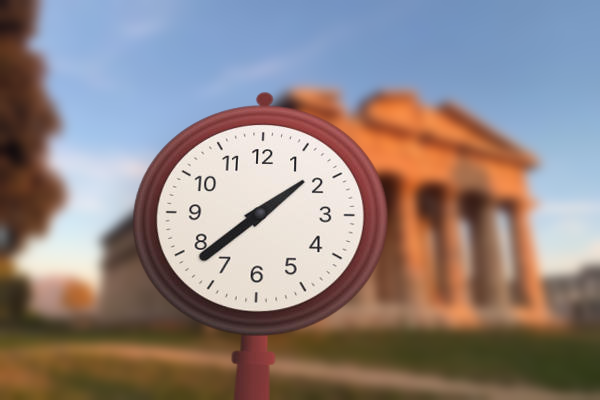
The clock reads 1h38
